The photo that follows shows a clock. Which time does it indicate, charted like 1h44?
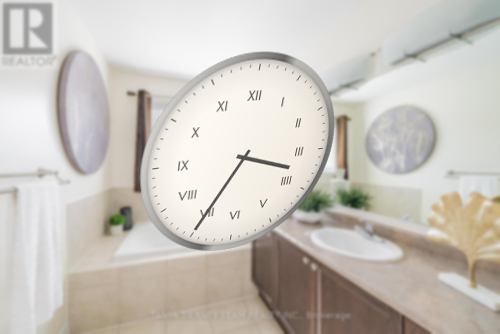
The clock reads 3h35
